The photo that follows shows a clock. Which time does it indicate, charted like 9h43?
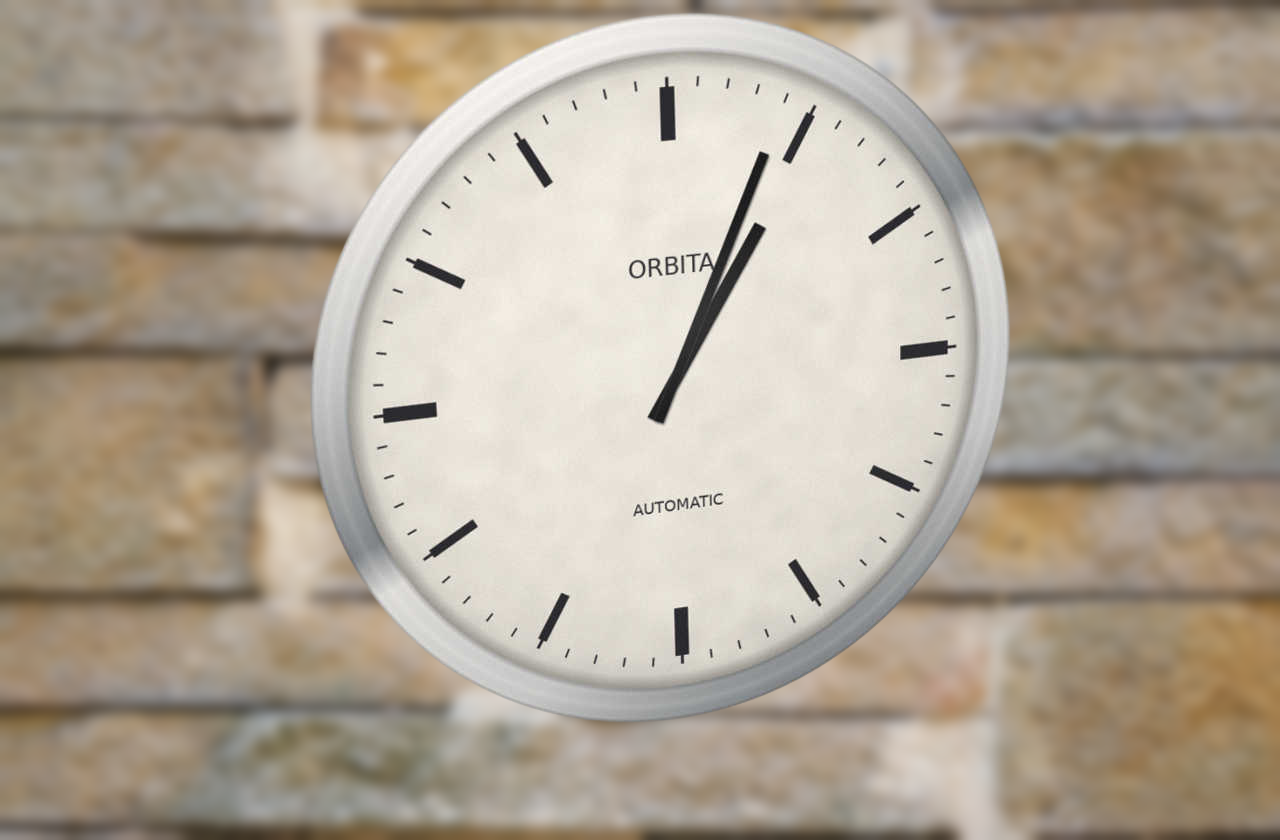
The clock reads 1h04
